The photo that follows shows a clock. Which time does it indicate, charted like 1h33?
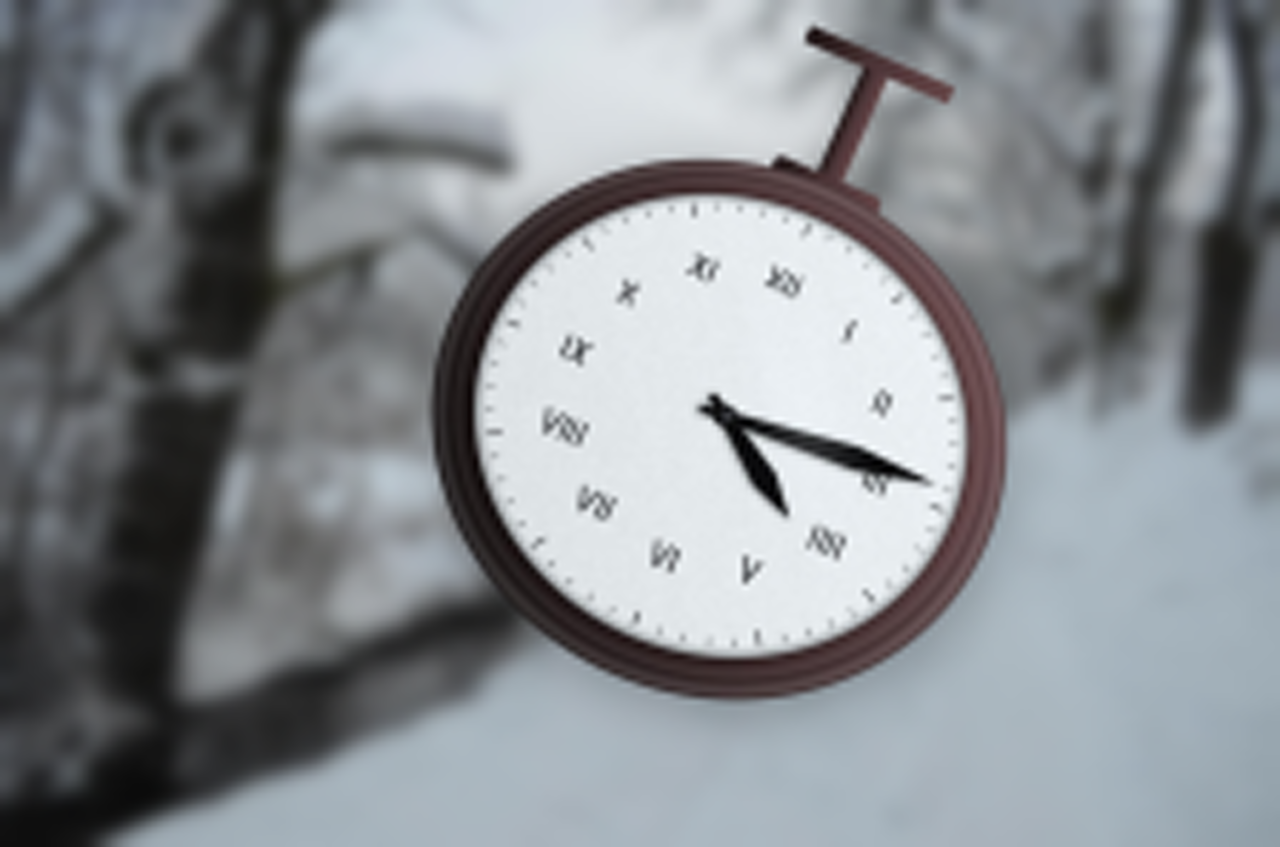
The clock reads 4h14
